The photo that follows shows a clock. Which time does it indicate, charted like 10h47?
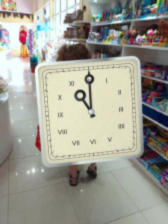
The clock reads 11h00
